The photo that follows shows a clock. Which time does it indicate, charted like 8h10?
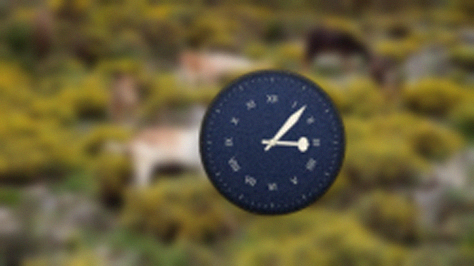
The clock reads 3h07
